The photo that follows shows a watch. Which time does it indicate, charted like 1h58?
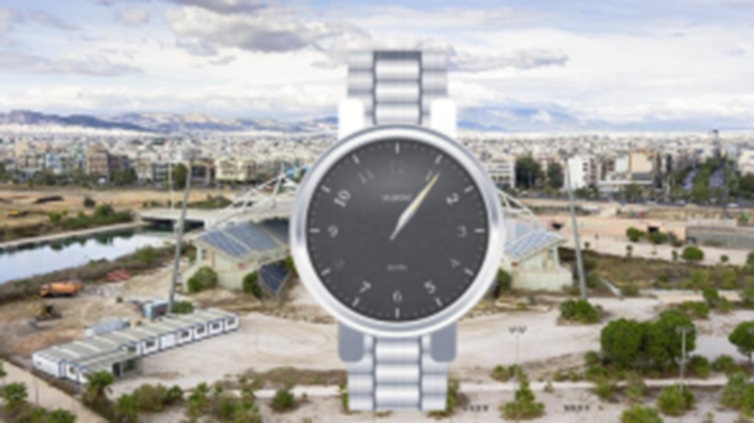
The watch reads 1h06
